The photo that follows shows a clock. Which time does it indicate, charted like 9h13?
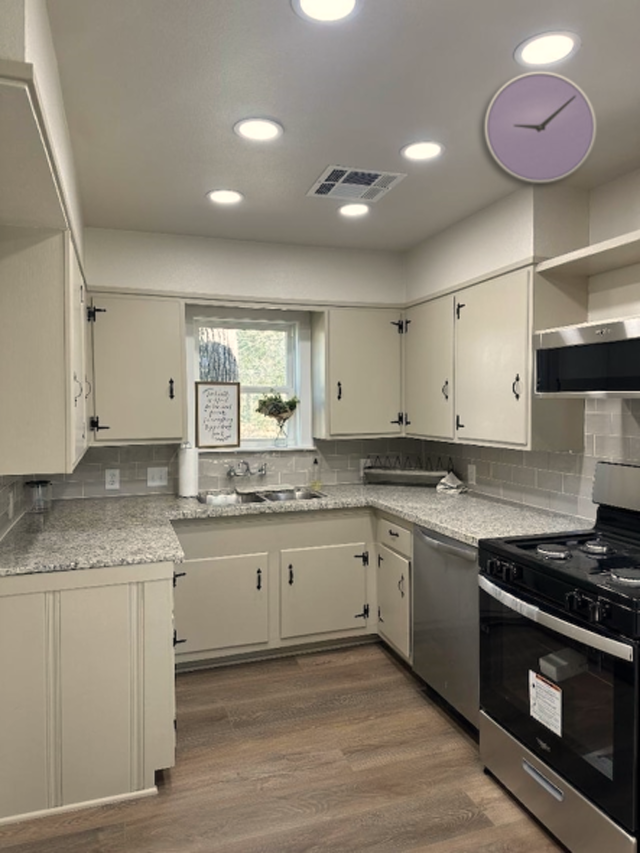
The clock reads 9h08
